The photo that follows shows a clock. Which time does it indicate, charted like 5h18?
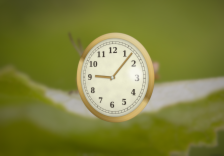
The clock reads 9h07
